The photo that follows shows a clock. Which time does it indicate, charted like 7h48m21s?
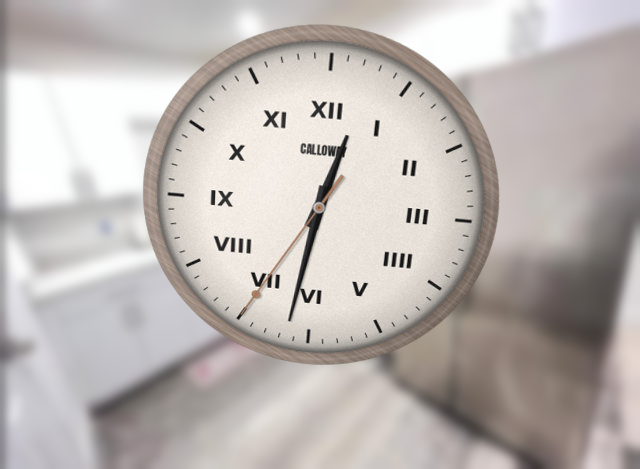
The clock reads 12h31m35s
